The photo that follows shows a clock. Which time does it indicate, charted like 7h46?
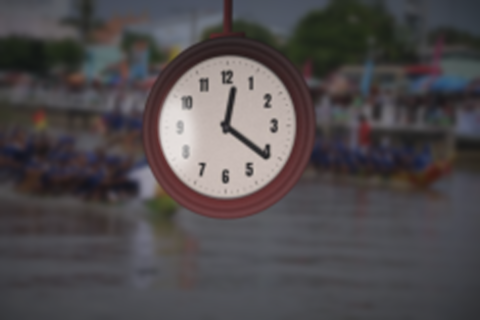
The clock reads 12h21
